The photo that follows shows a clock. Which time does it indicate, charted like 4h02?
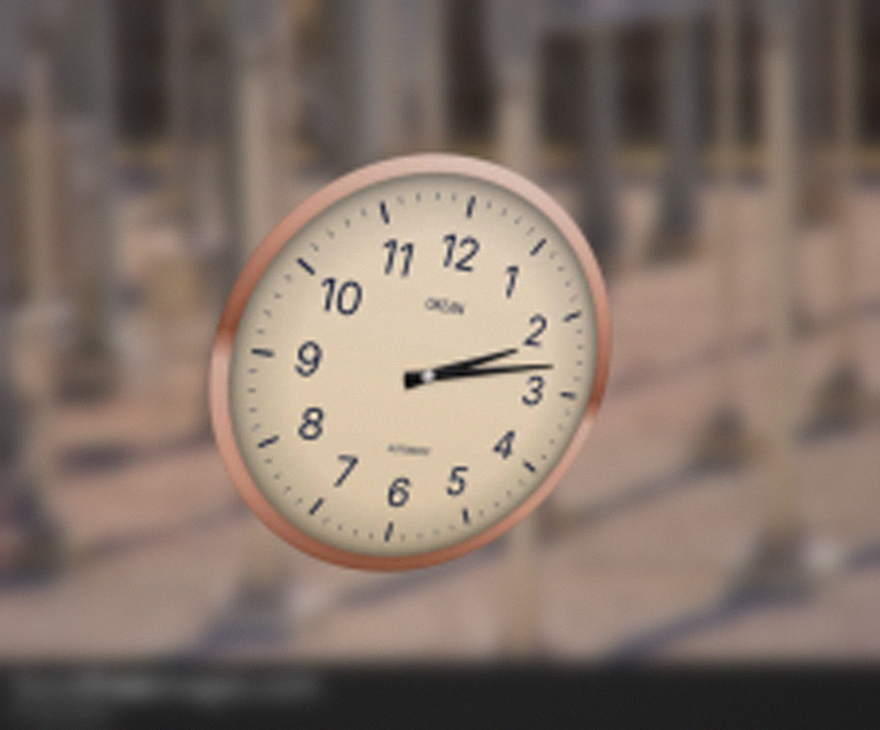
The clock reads 2h13
